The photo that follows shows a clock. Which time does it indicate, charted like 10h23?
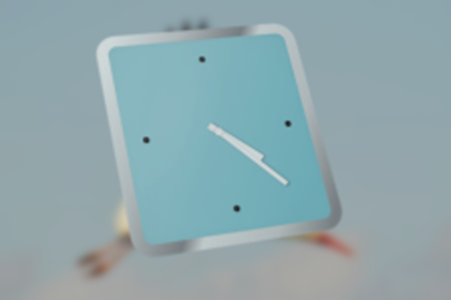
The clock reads 4h23
